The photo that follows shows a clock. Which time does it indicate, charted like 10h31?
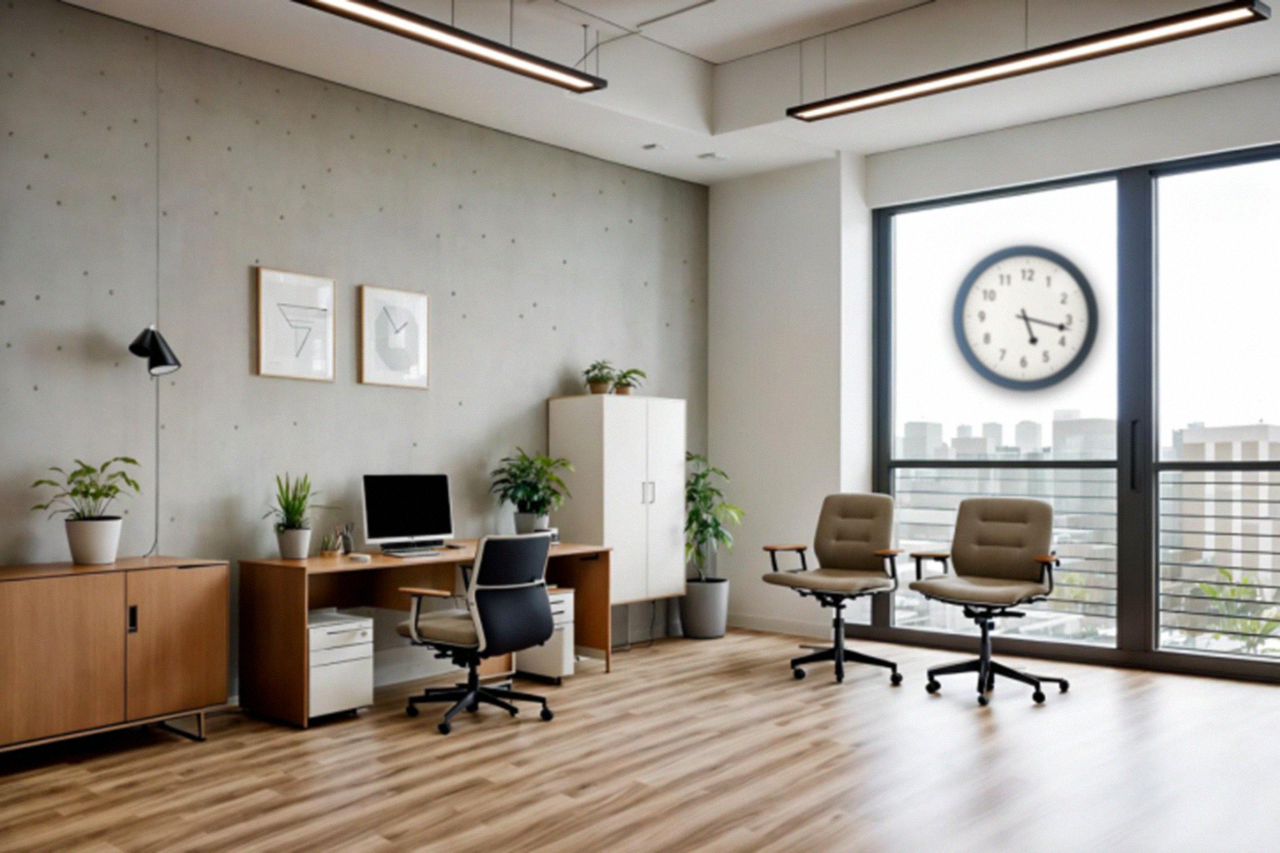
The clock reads 5h17
